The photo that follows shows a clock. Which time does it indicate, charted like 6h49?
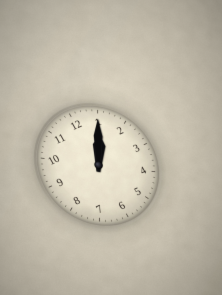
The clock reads 1h05
